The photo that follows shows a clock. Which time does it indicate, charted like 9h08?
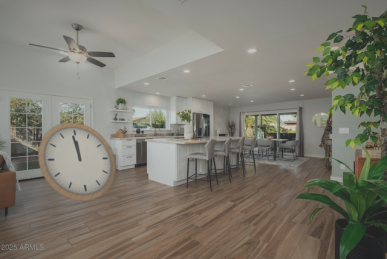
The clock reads 11h59
